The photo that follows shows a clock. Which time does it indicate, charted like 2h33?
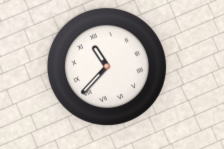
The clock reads 11h41
